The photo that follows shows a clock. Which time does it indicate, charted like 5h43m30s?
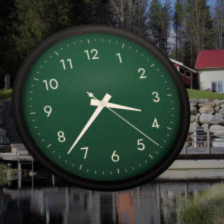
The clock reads 3h37m23s
